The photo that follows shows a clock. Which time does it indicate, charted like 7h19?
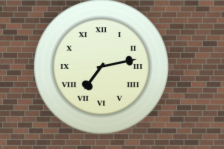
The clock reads 7h13
